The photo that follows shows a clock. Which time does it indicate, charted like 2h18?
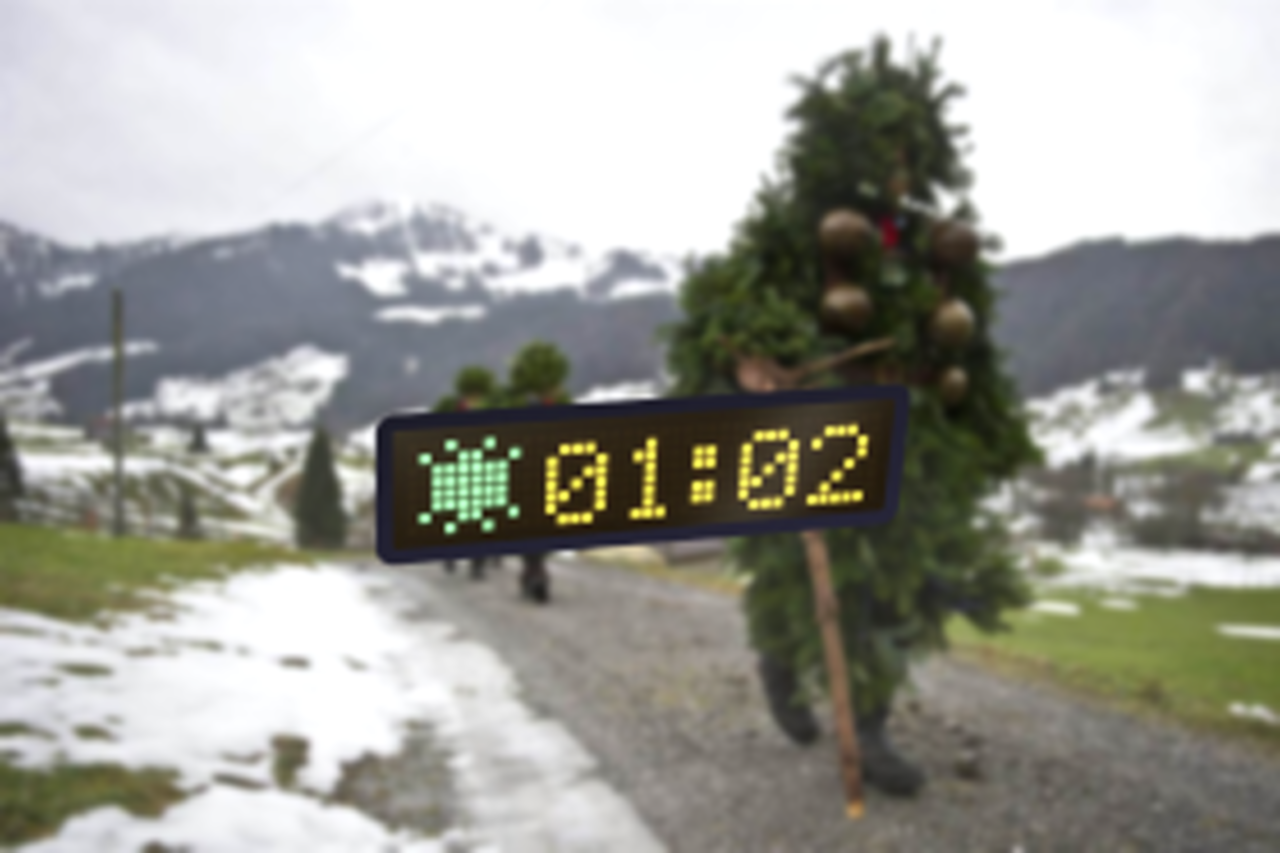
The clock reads 1h02
